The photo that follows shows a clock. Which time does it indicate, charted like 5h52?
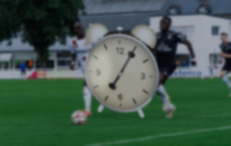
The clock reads 7h05
